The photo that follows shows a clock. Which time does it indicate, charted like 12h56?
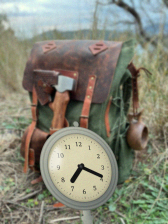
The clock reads 7h19
